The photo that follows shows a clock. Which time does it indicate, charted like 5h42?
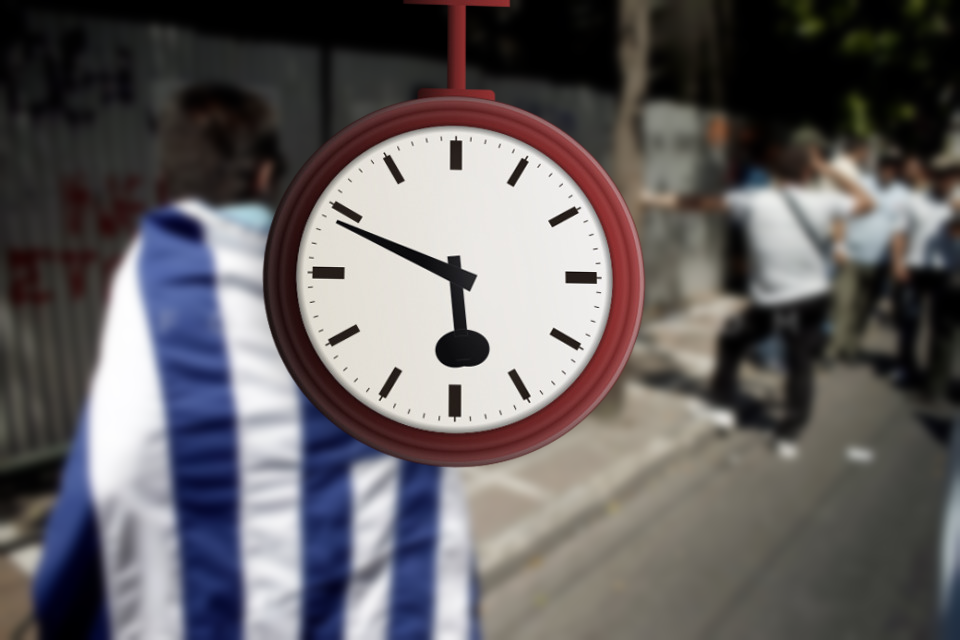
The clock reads 5h49
